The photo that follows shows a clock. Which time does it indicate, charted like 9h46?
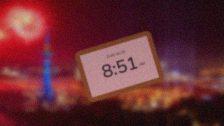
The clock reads 8h51
